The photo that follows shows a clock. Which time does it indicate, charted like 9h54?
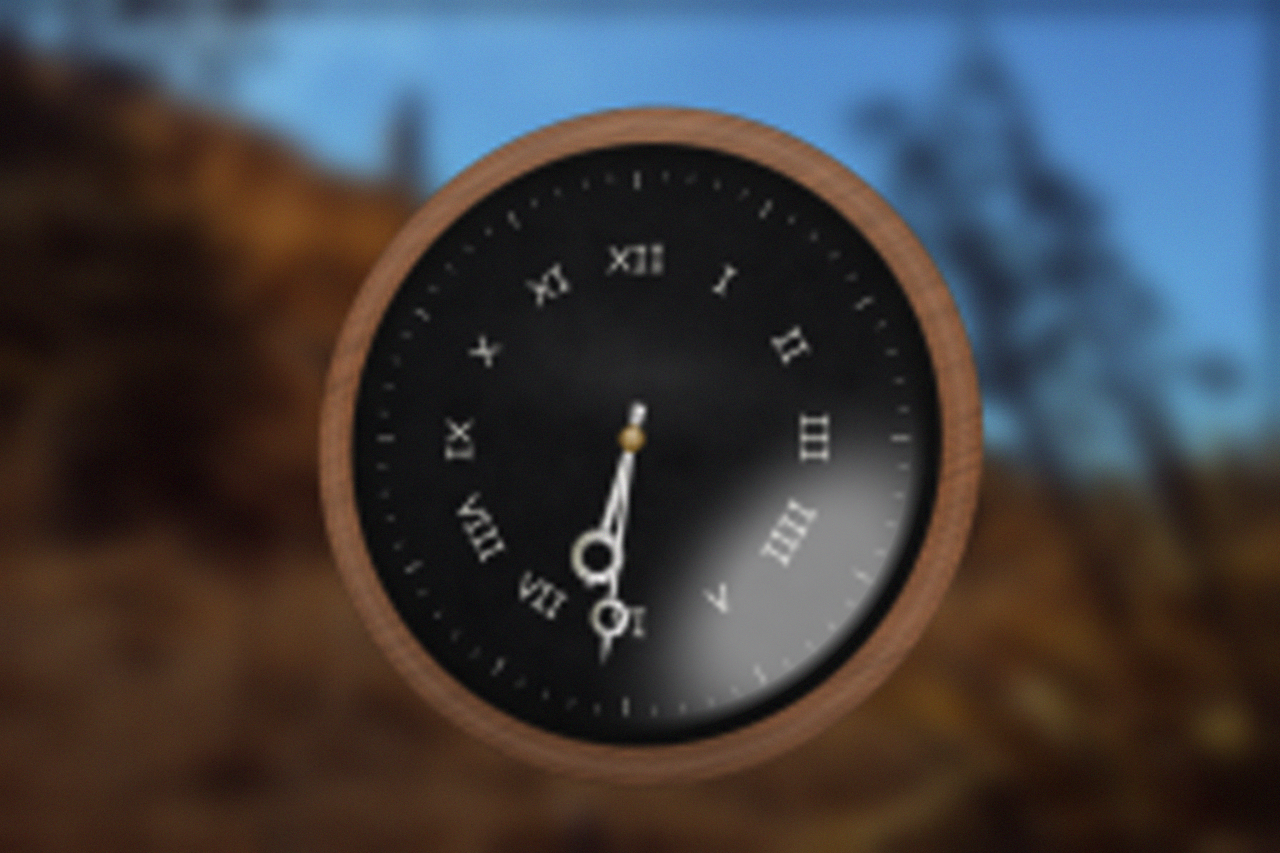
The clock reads 6h31
